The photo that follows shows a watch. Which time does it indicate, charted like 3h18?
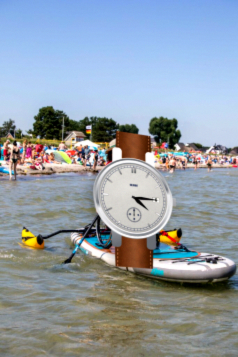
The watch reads 4h15
